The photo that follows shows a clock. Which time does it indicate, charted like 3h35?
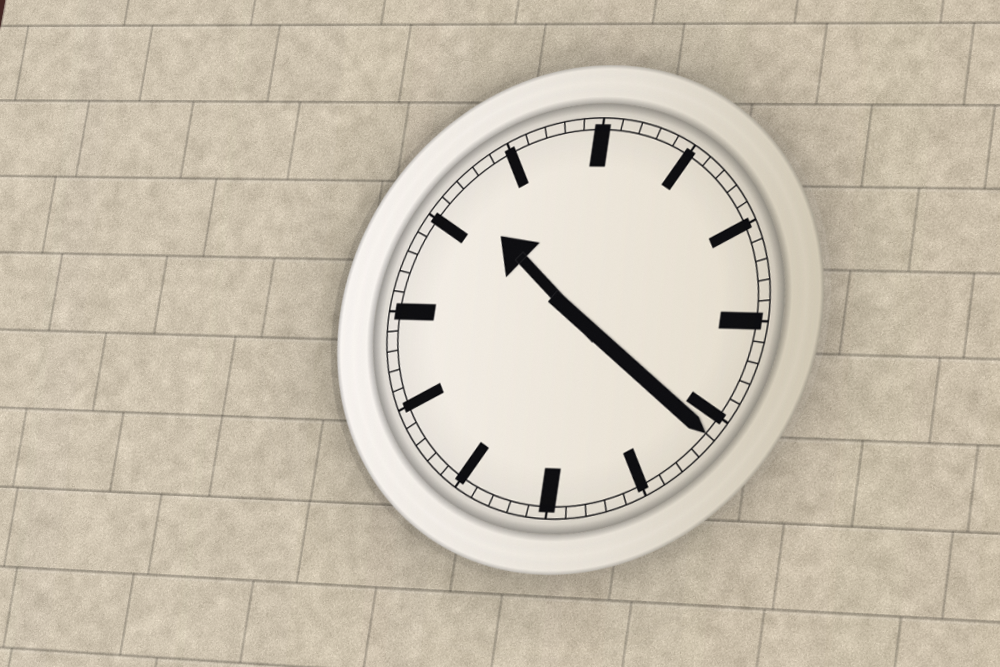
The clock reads 10h21
